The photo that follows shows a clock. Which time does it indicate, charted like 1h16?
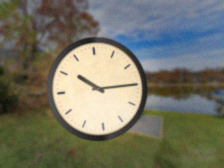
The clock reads 10h15
